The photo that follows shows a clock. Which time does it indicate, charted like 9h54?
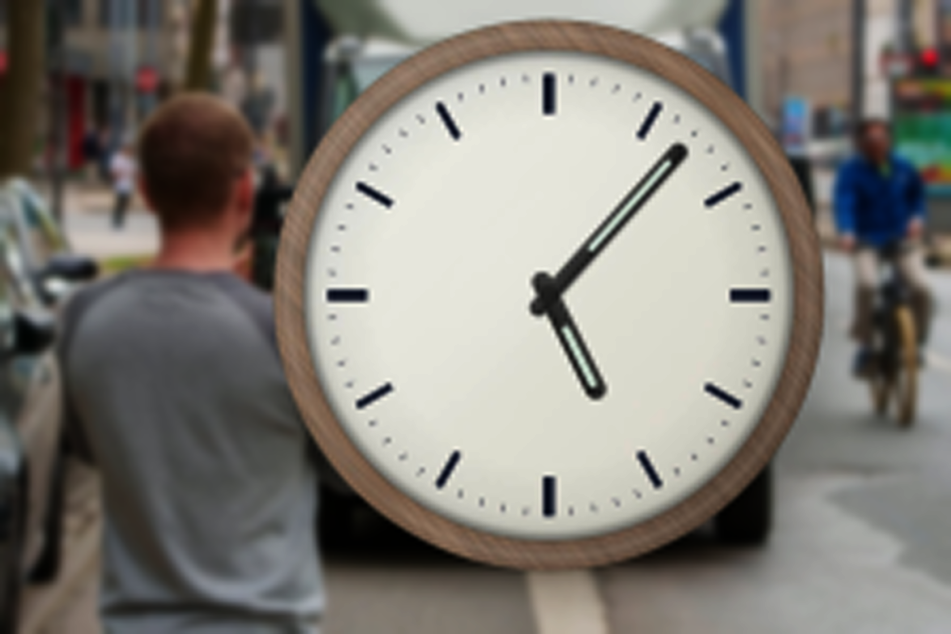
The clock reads 5h07
